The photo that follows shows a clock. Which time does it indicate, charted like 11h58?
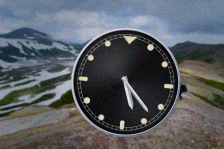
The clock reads 5h23
